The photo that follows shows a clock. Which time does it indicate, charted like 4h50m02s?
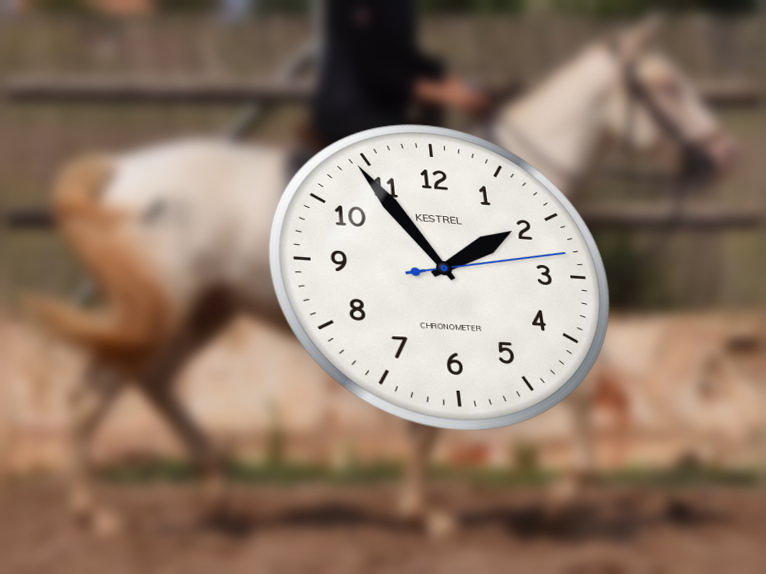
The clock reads 1h54m13s
